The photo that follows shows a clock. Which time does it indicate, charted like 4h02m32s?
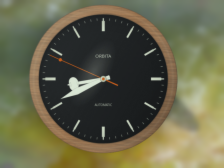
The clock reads 8h40m49s
